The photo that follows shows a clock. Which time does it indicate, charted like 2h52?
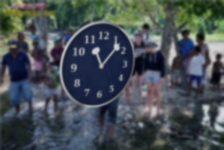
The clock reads 11h07
